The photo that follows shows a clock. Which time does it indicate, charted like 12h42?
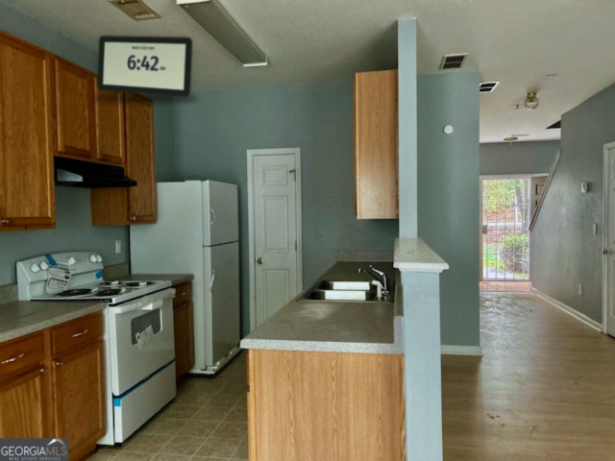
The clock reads 6h42
